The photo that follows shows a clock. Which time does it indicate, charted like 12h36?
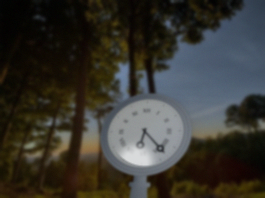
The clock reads 6h23
